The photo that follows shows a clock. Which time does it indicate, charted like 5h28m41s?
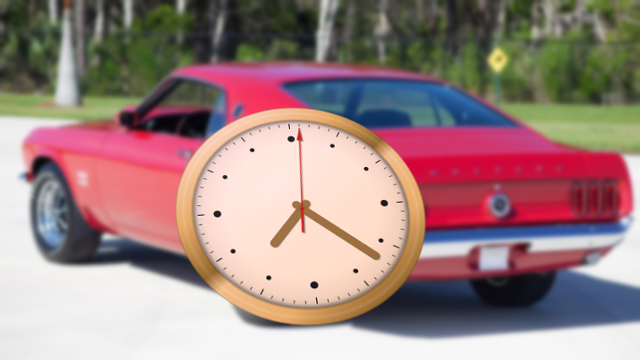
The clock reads 7h22m01s
